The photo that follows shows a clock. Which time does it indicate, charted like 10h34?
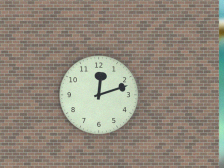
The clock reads 12h12
